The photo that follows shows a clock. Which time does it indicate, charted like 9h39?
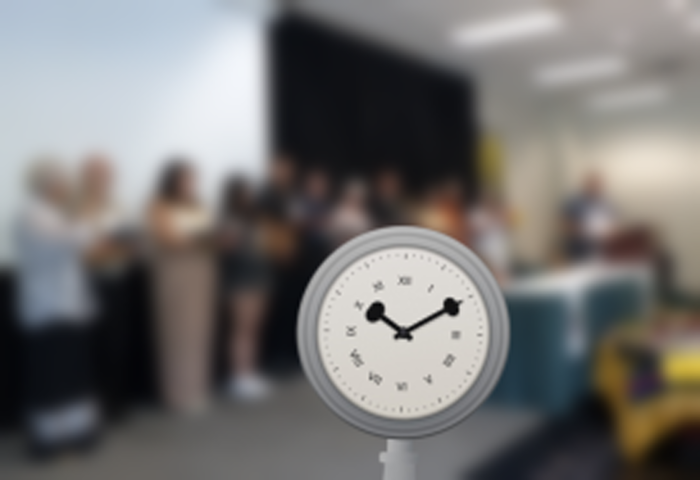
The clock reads 10h10
